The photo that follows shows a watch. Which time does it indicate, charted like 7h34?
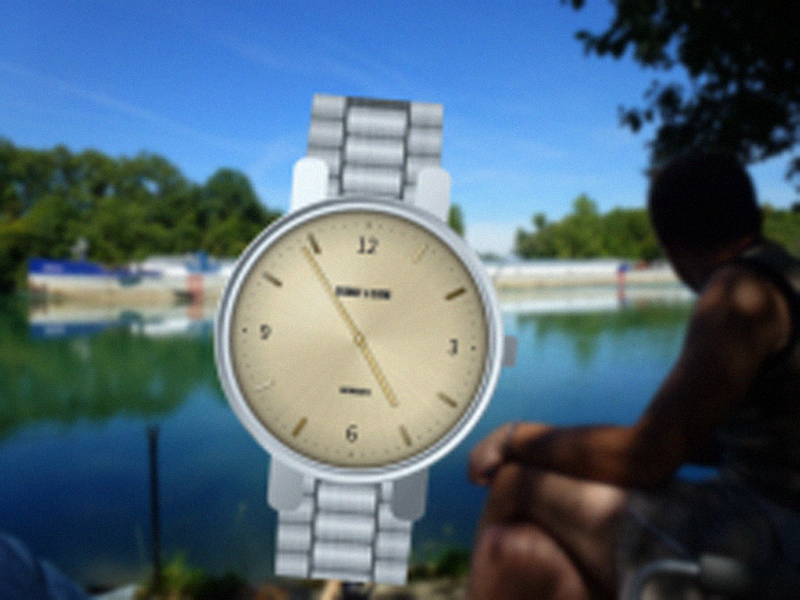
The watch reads 4h54
